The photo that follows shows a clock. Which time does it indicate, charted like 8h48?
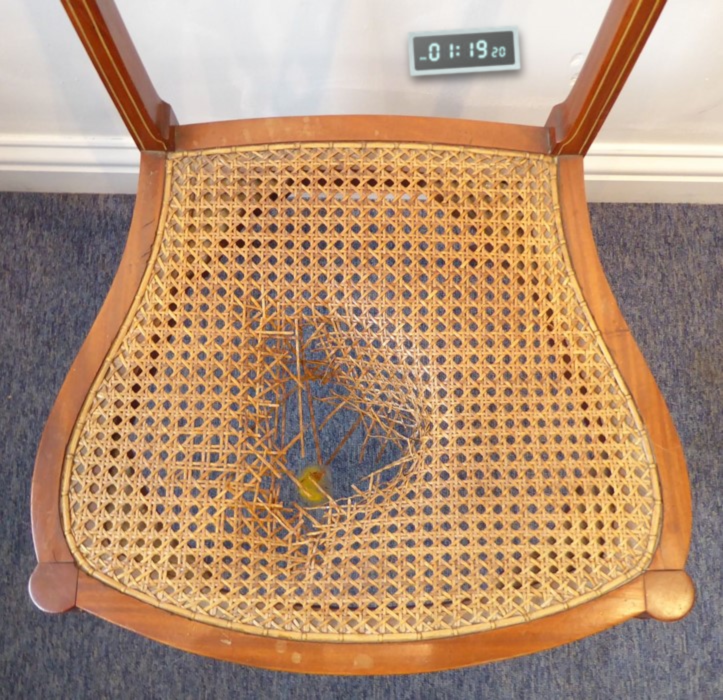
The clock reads 1h19
